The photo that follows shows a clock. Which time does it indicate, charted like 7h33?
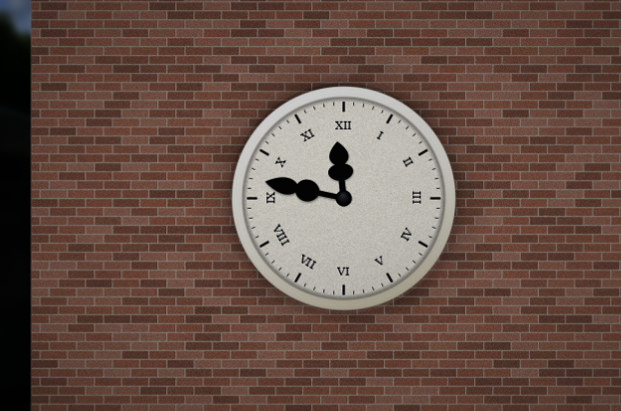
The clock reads 11h47
